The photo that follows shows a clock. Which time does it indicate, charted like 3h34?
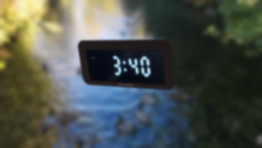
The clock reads 3h40
